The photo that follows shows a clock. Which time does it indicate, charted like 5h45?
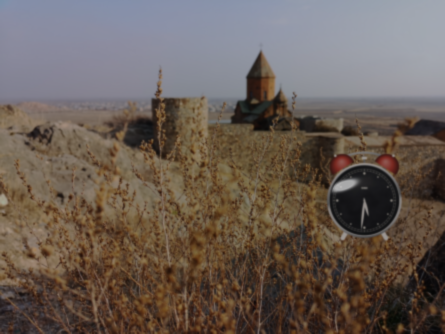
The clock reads 5h31
